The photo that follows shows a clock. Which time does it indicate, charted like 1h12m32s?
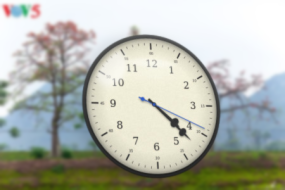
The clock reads 4h22m19s
